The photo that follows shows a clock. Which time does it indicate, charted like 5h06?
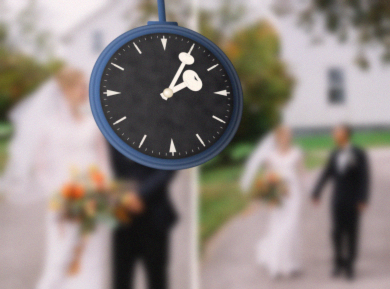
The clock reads 2h05
